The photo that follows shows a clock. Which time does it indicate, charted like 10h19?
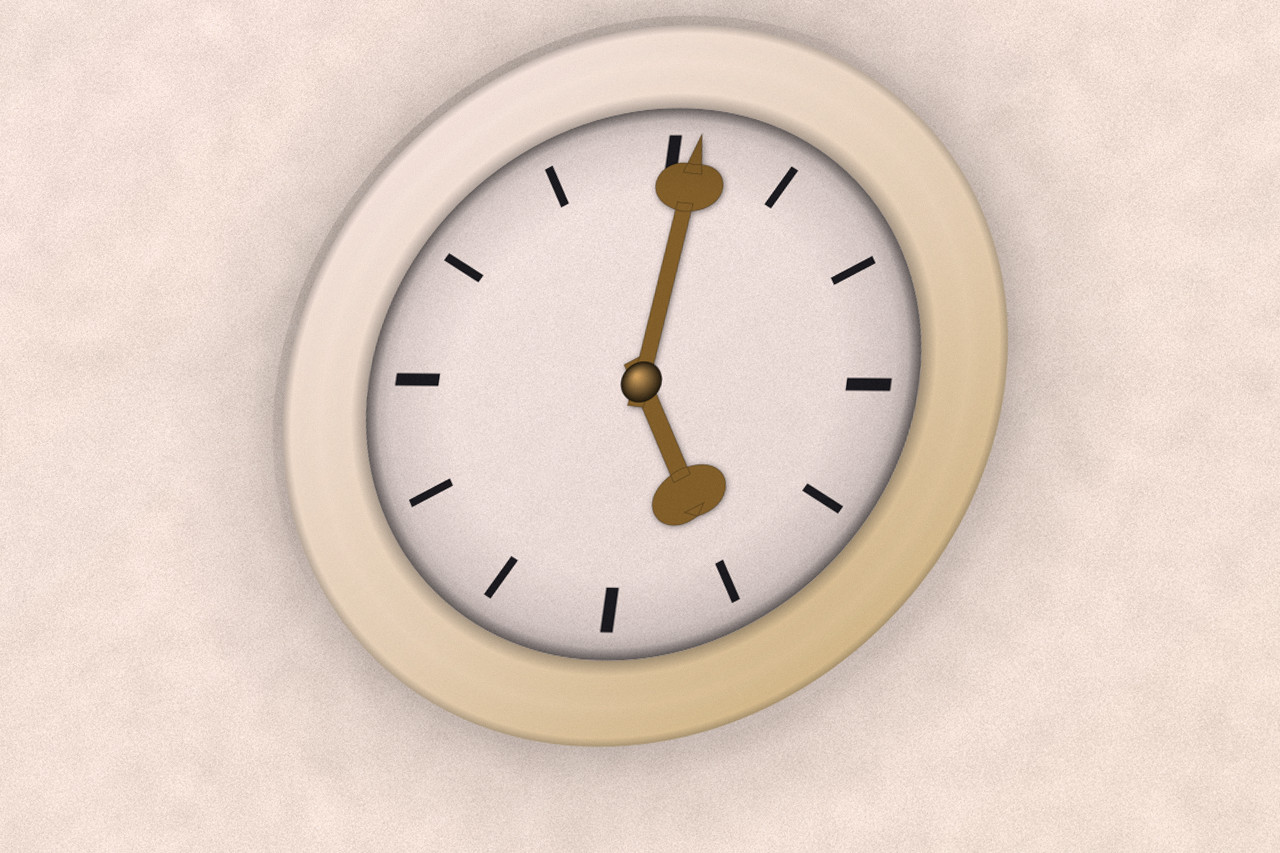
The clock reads 5h01
